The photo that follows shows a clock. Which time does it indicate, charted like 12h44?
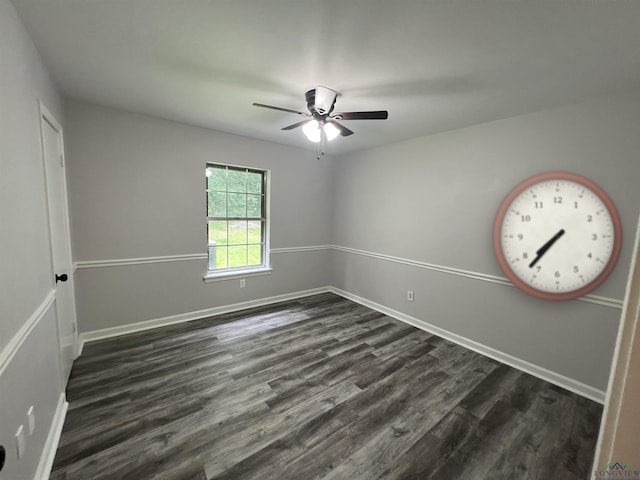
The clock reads 7h37
